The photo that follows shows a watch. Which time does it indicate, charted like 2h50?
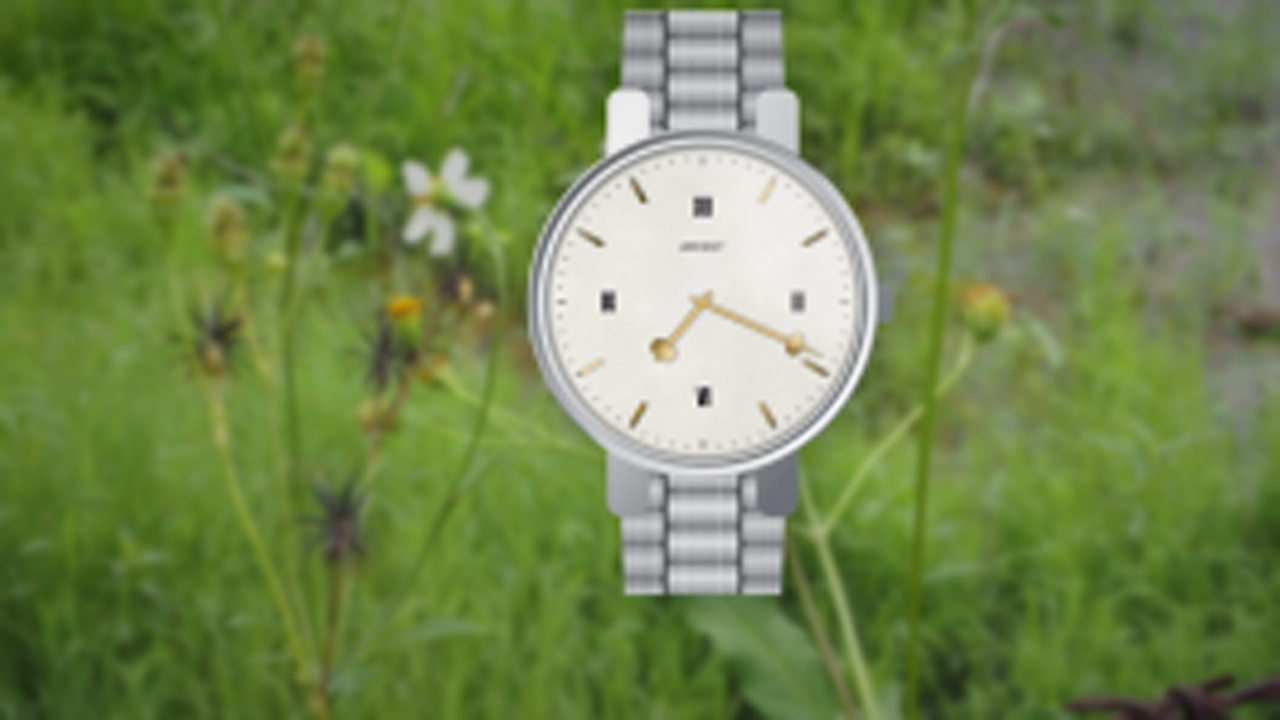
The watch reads 7h19
